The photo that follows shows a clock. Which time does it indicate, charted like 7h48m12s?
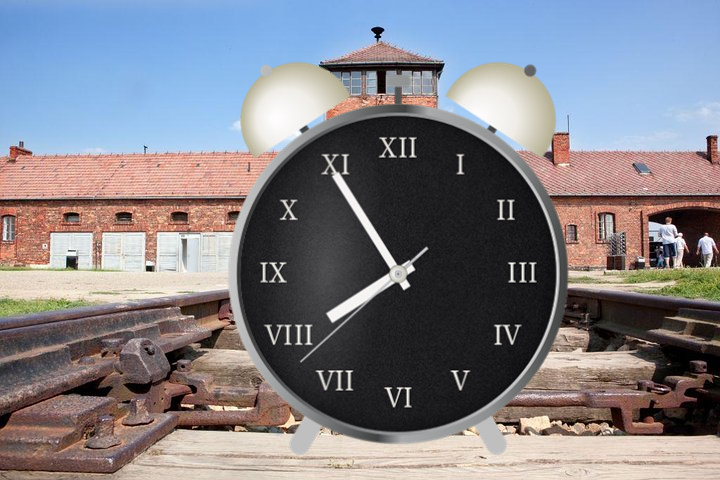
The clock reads 7h54m38s
